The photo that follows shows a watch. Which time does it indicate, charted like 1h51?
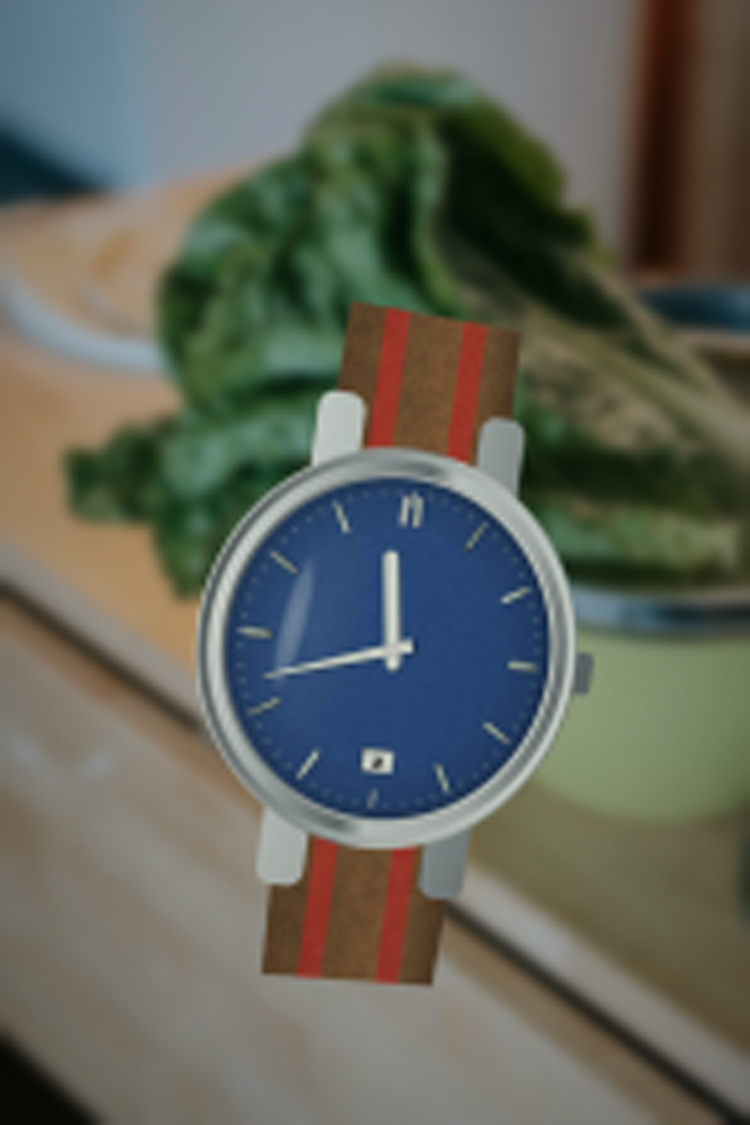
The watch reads 11h42
